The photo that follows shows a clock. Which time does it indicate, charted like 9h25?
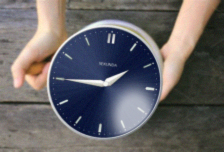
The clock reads 1h45
